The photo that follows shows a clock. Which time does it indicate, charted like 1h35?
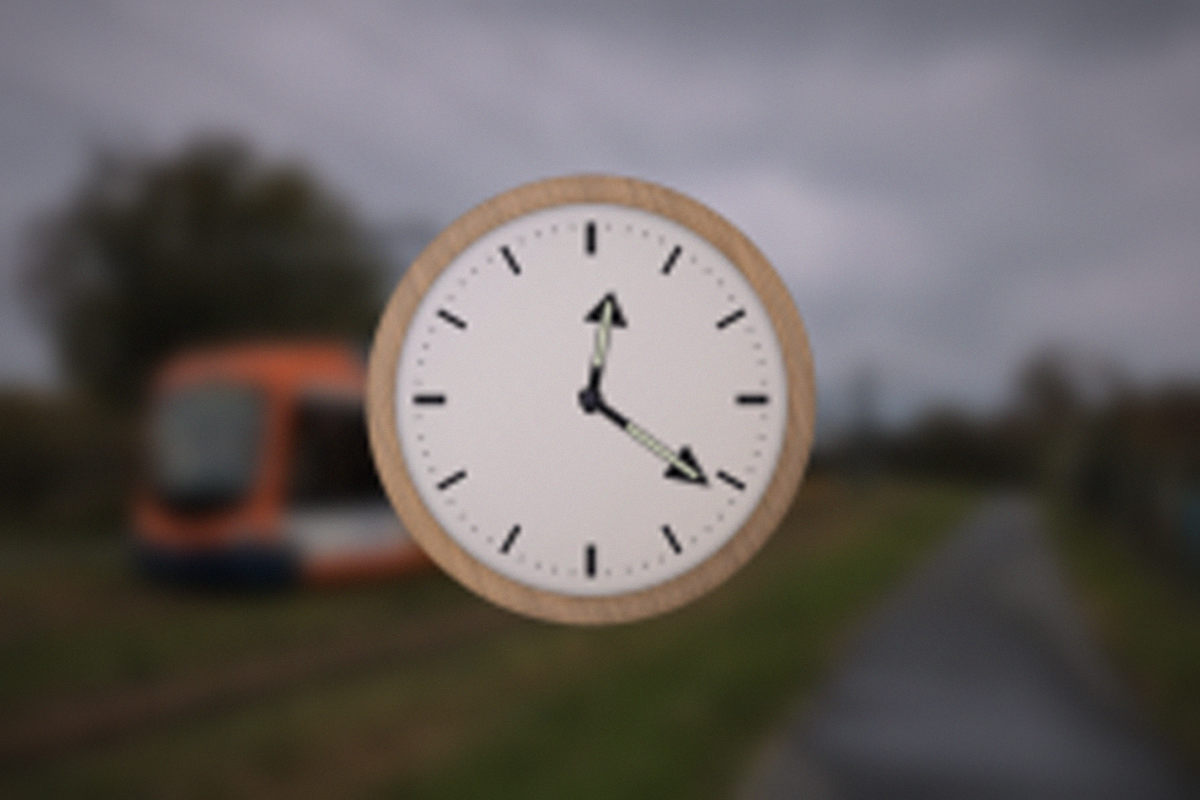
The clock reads 12h21
